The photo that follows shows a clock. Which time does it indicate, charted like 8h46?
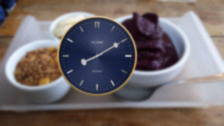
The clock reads 8h10
